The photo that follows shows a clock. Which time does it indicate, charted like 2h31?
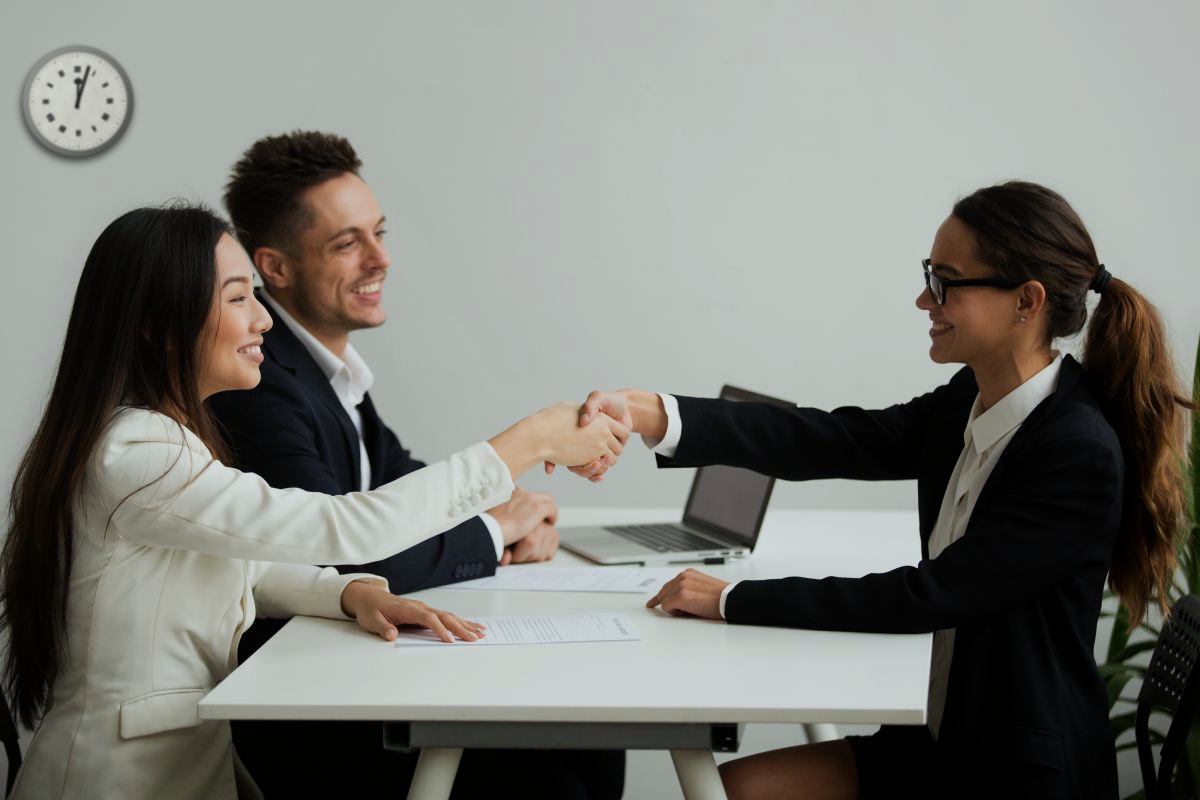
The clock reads 12h03
